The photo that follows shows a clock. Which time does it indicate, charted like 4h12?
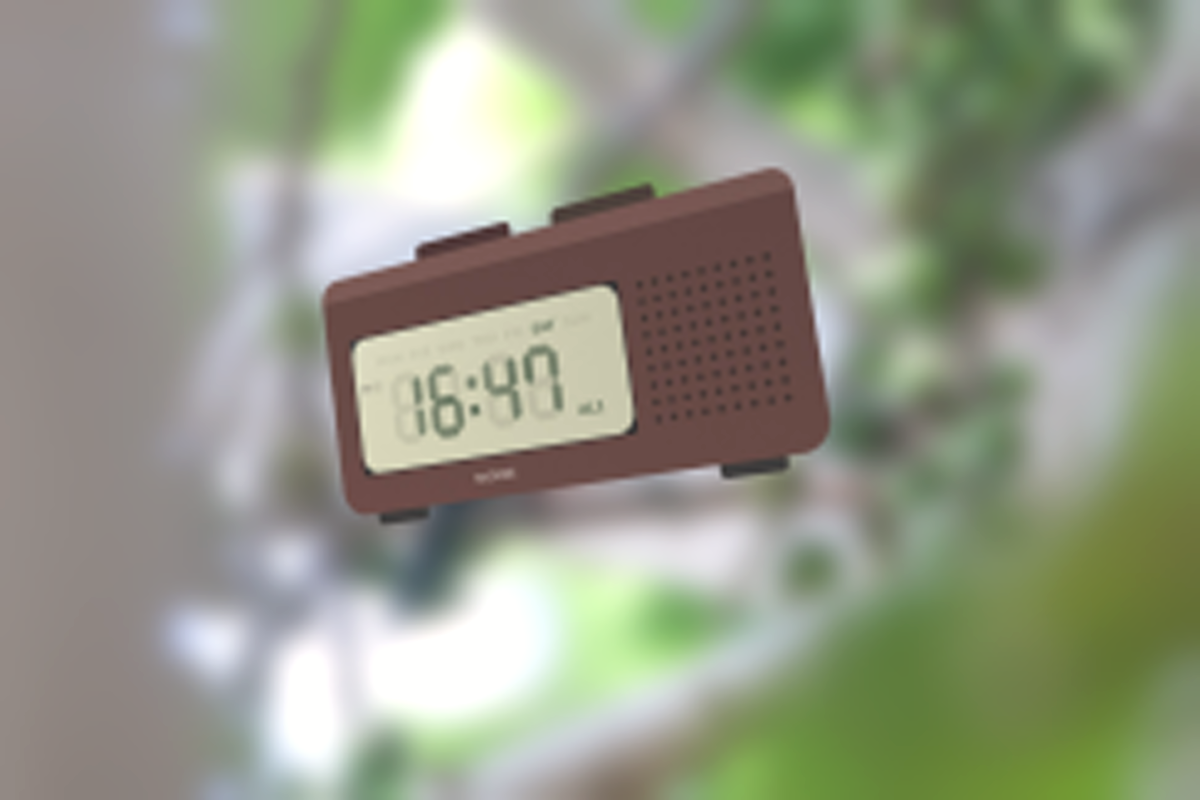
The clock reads 16h47
